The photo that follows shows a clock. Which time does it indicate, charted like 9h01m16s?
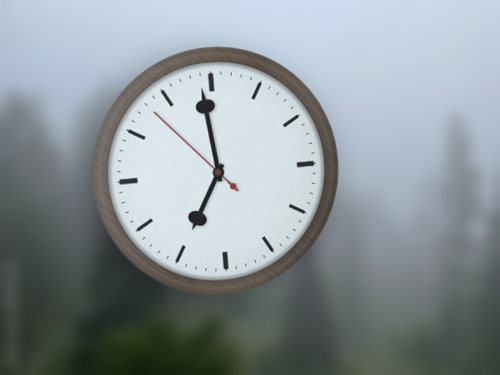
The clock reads 6h58m53s
